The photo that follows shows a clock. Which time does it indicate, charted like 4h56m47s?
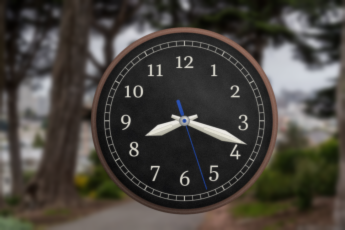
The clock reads 8h18m27s
